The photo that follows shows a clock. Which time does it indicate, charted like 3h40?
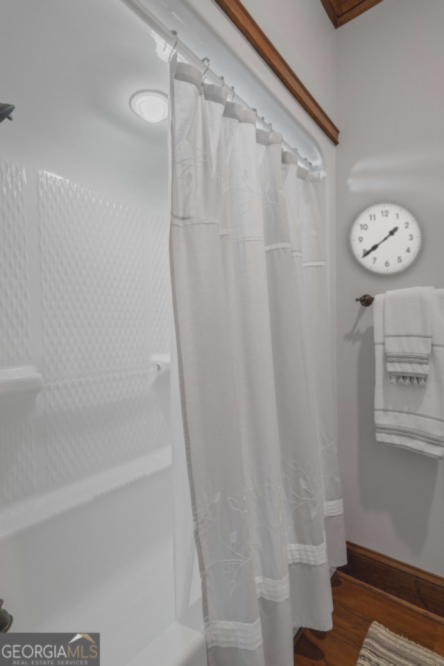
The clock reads 1h39
